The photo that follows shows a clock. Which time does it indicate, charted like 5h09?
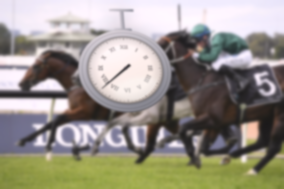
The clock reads 7h38
